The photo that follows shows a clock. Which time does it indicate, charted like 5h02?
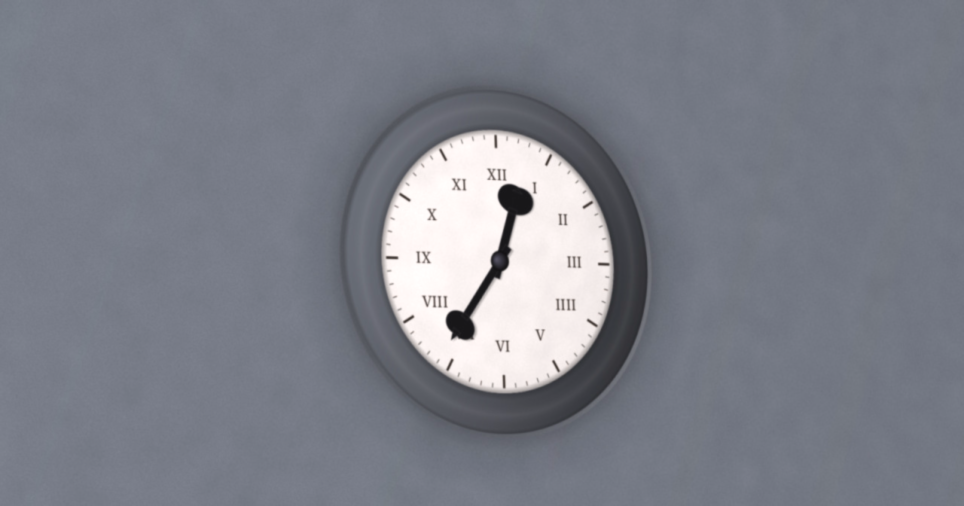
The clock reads 12h36
